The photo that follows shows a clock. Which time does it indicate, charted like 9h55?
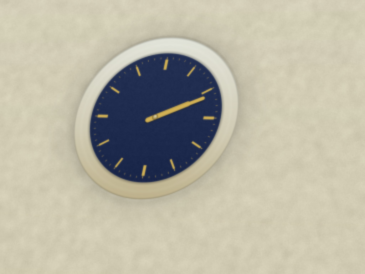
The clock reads 2h11
